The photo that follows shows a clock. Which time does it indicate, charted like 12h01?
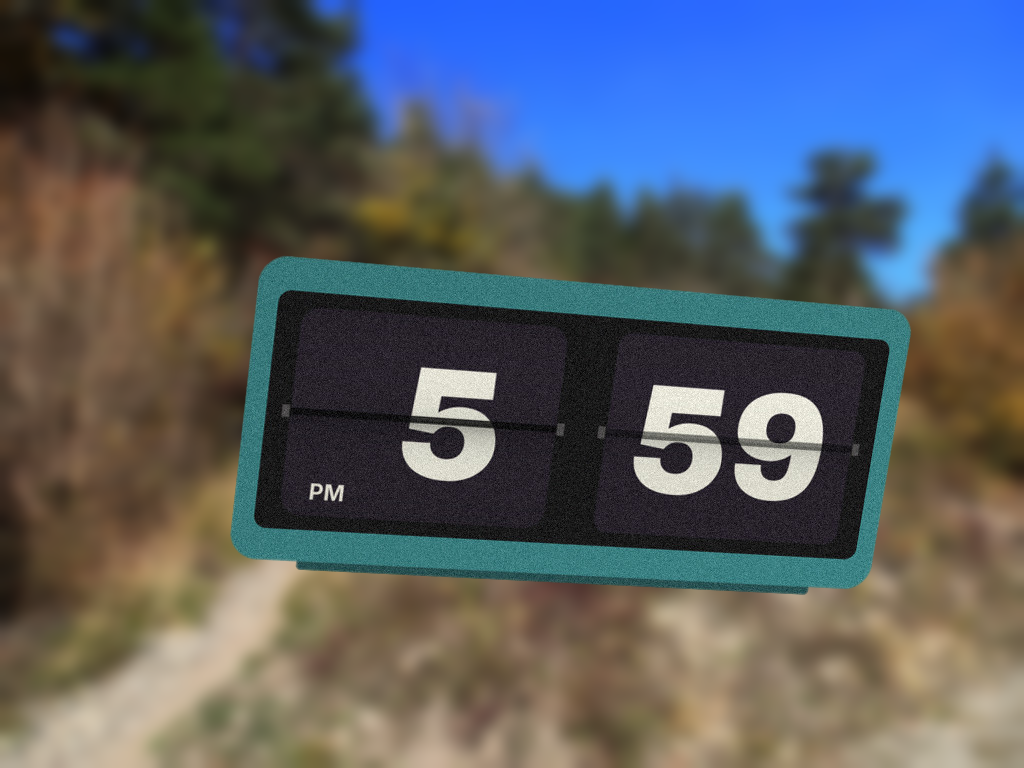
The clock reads 5h59
